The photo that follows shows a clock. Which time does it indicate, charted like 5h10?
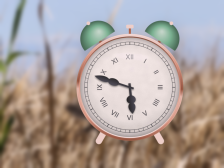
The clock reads 5h48
